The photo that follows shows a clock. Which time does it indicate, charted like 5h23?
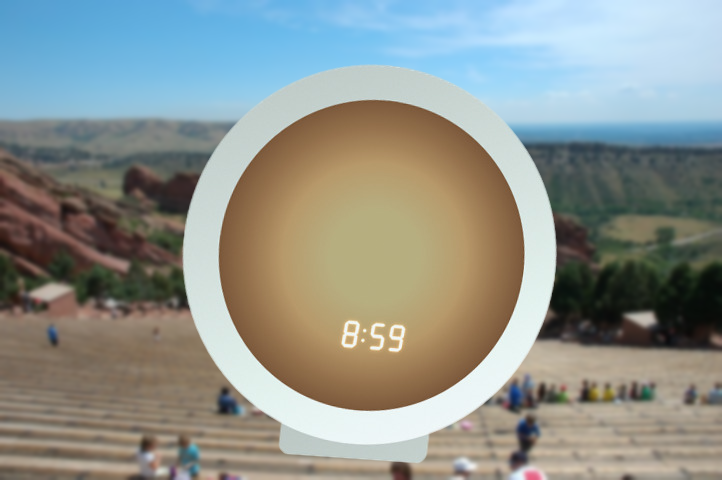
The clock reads 8h59
